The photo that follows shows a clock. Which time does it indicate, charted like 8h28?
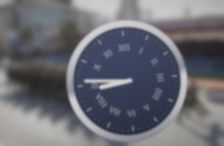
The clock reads 8h46
